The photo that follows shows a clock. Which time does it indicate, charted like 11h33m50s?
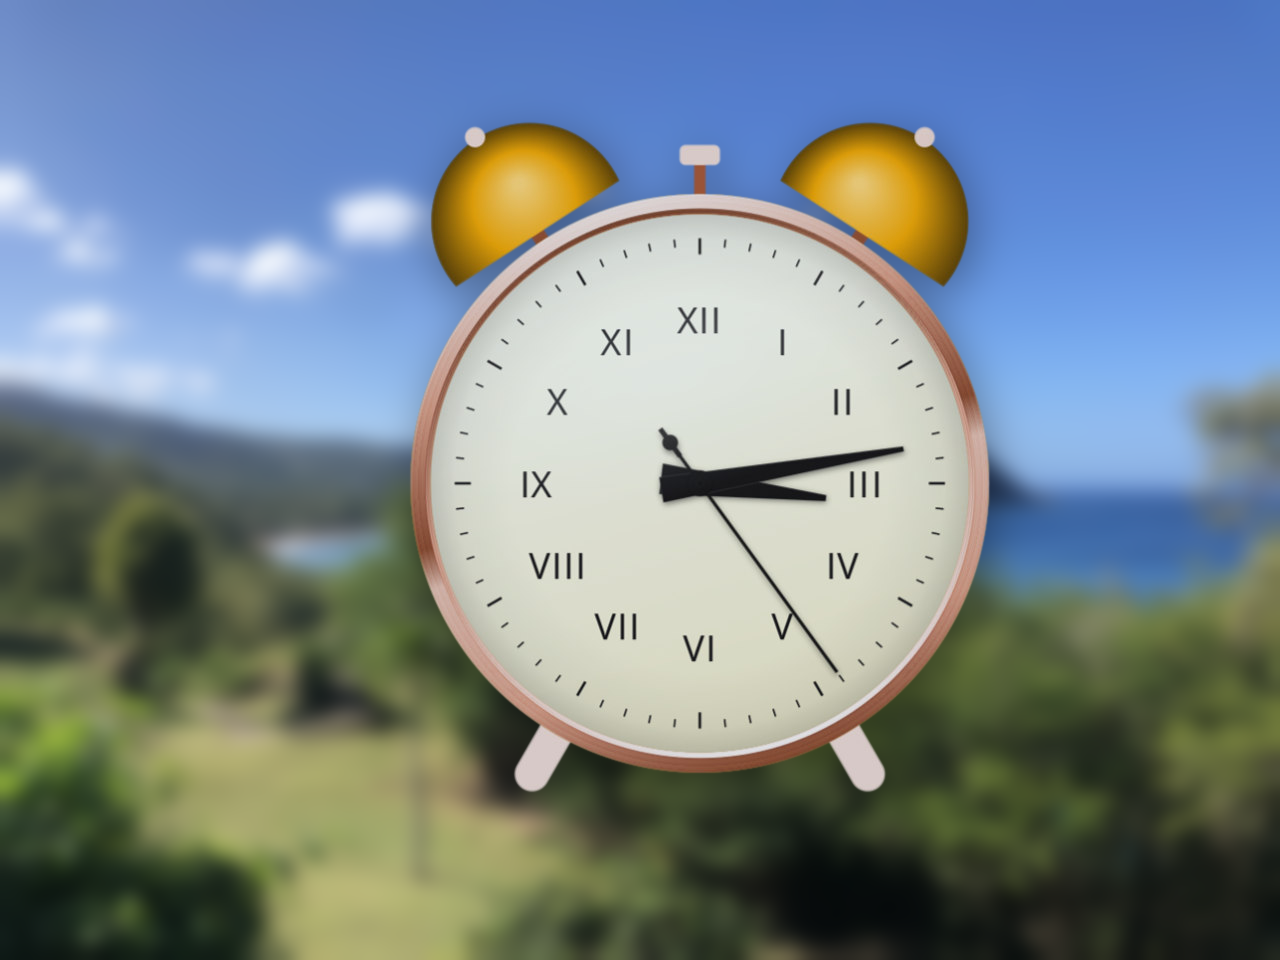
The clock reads 3h13m24s
